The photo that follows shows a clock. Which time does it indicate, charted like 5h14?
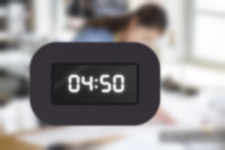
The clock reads 4h50
